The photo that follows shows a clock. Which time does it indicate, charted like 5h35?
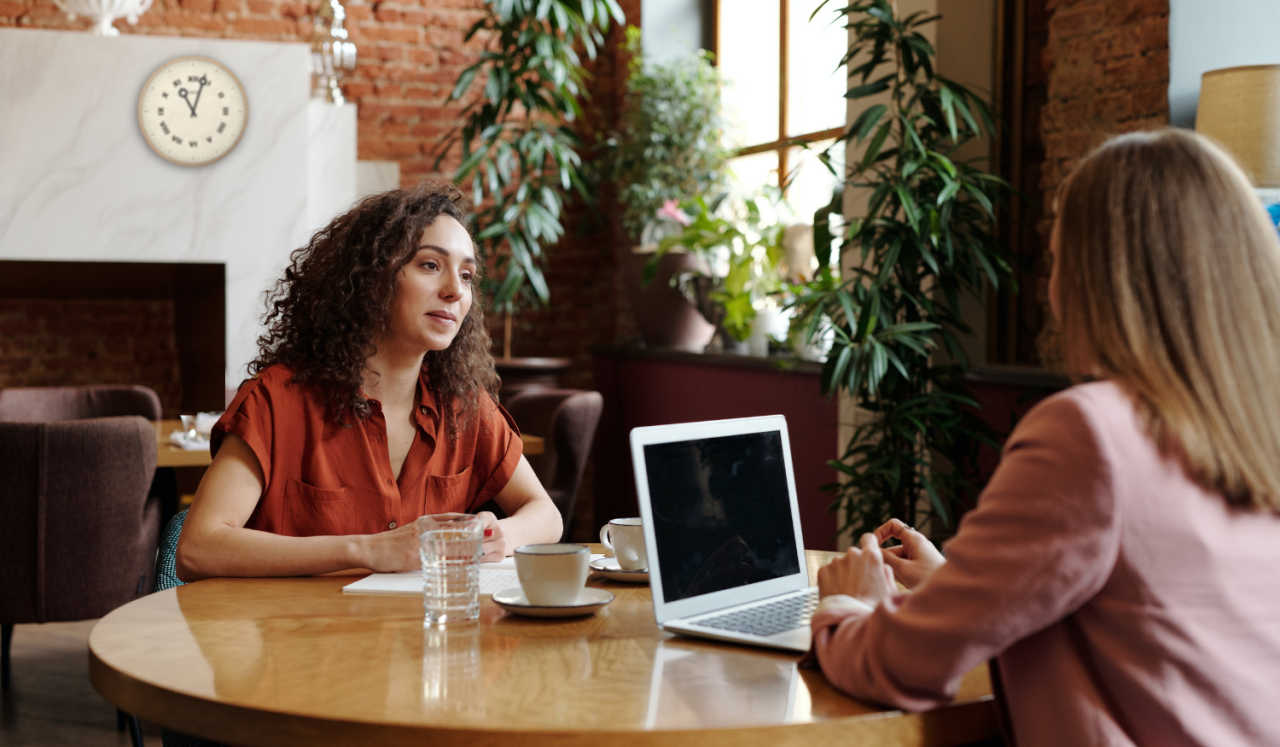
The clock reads 11h03
